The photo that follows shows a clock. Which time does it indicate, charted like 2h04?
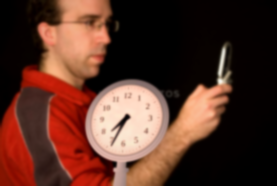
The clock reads 7h34
